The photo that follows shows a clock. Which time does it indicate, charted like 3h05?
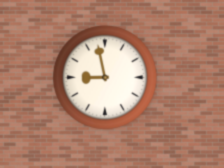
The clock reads 8h58
